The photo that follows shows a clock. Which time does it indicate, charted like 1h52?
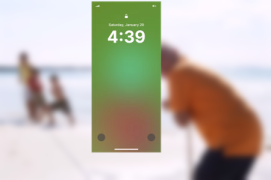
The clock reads 4h39
